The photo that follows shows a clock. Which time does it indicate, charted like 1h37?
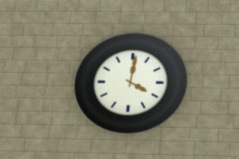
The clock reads 4h01
